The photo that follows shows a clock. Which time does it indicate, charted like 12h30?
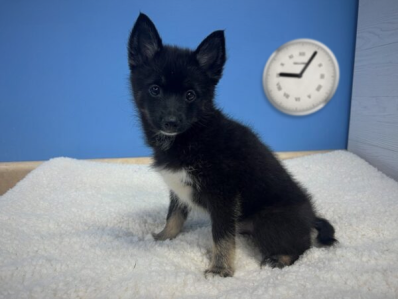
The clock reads 9h05
